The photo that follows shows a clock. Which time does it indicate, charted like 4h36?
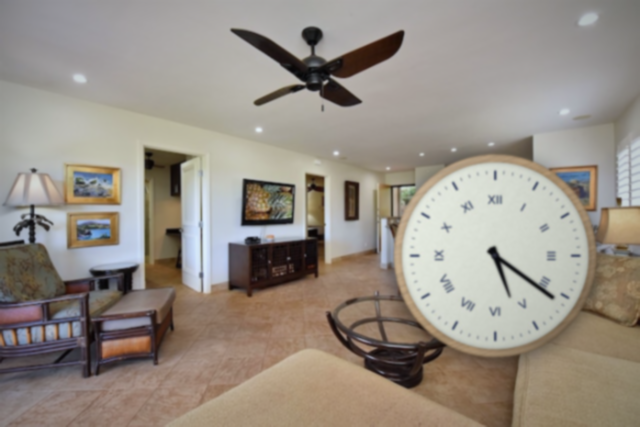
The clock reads 5h21
